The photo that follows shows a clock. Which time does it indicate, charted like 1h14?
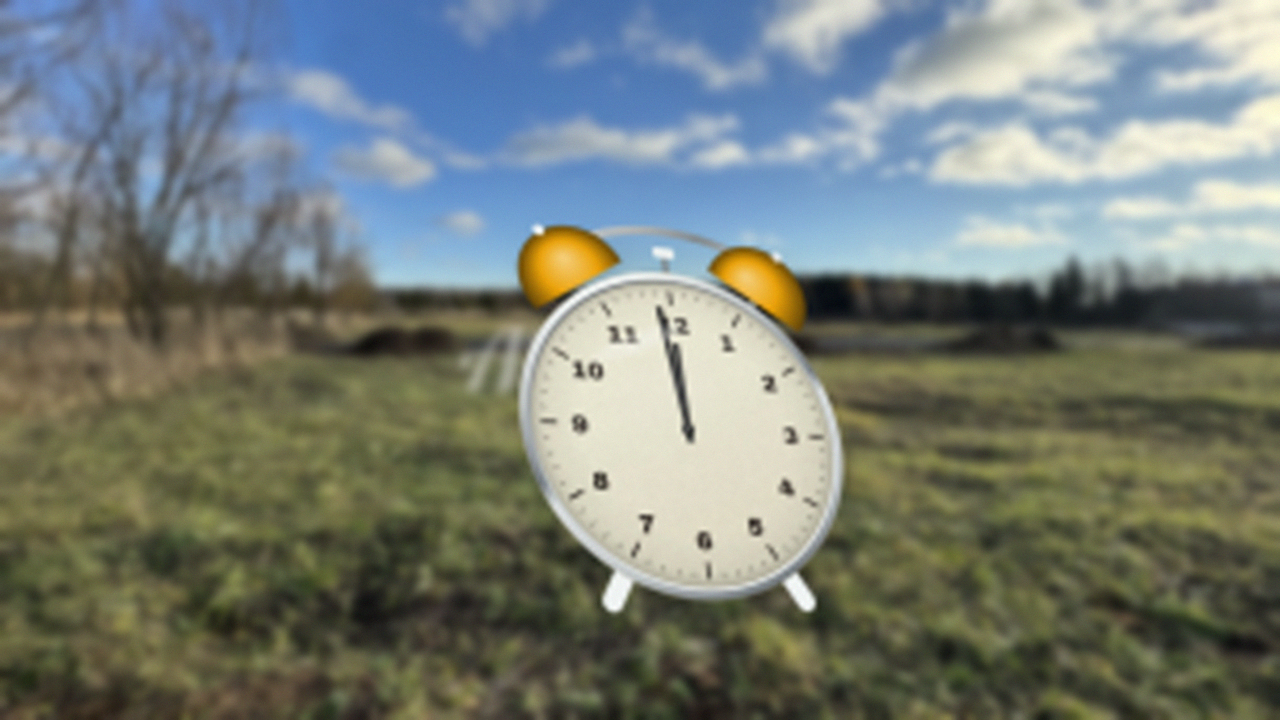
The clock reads 11h59
